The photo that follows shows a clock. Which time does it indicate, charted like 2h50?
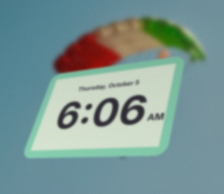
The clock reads 6h06
